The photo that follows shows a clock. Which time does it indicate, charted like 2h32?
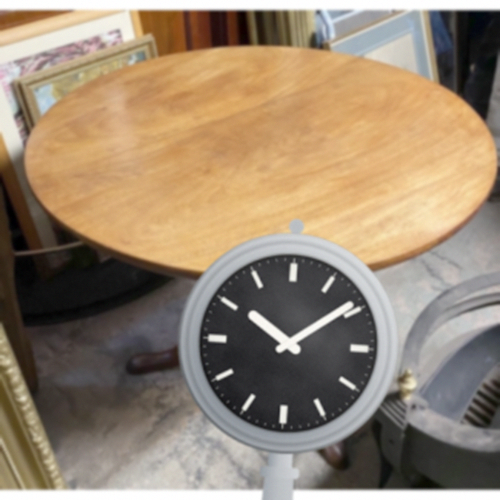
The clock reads 10h09
